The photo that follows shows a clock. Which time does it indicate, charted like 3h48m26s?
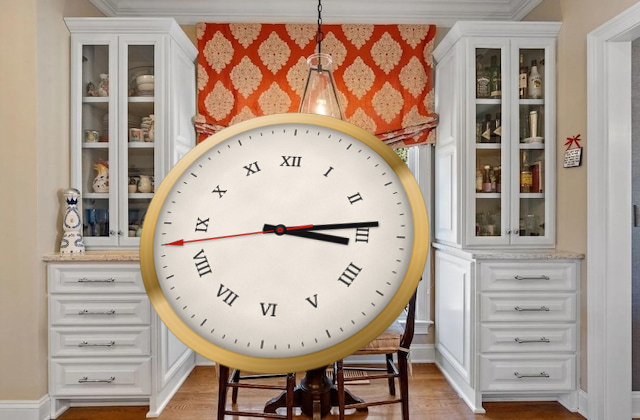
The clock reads 3h13m43s
